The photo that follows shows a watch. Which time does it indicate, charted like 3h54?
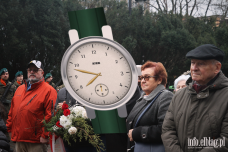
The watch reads 7h48
